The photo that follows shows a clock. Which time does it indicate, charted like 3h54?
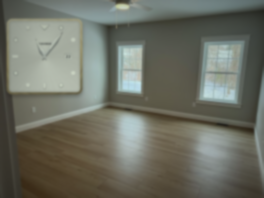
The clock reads 11h06
